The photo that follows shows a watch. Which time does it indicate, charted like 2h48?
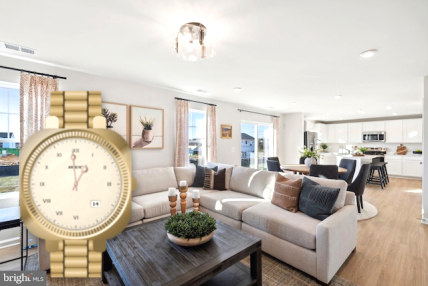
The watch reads 12h59
